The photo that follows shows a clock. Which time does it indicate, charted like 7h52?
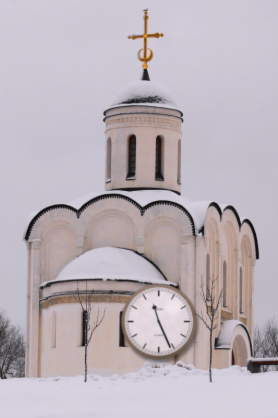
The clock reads 11h26
